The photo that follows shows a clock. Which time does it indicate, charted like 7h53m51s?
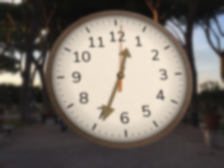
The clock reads 12h34m01s
